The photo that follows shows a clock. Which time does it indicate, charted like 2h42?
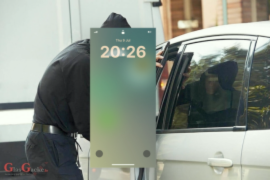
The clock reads 20h26
